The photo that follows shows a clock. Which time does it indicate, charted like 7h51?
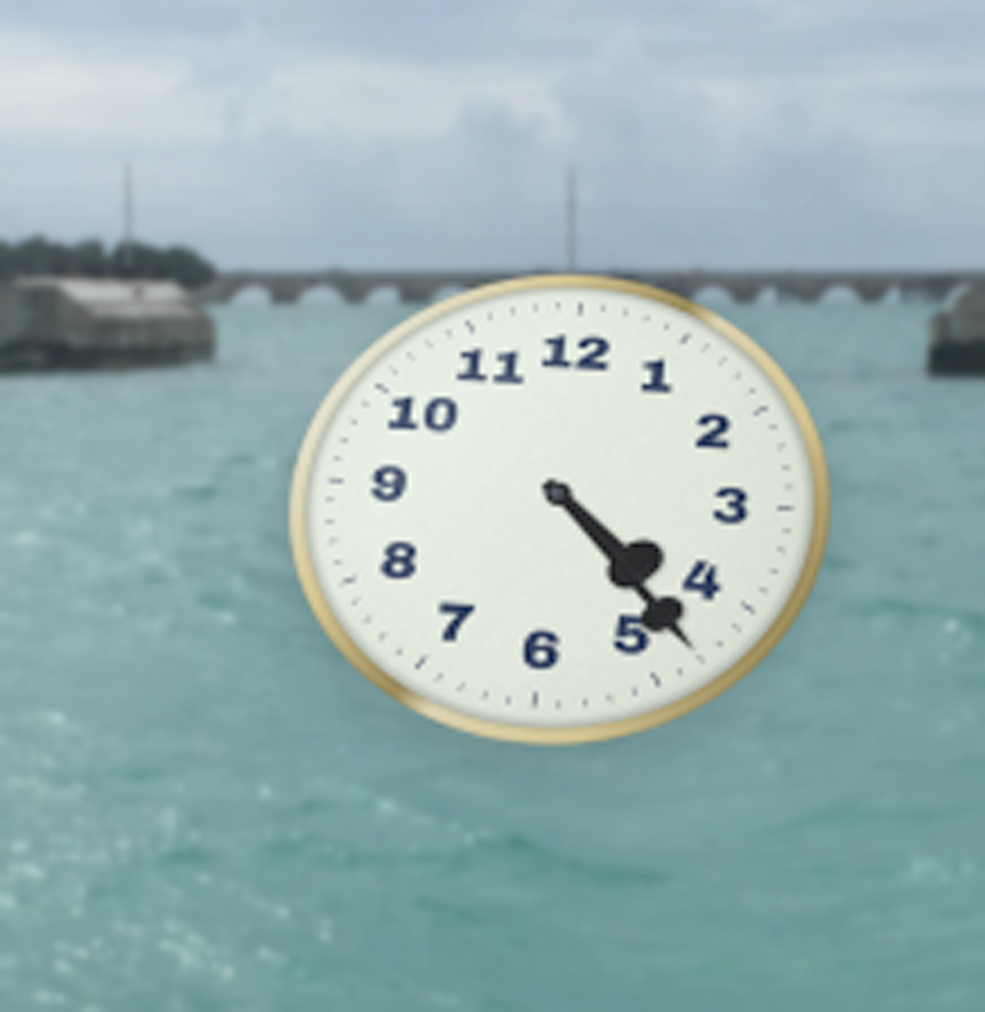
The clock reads 4h23
